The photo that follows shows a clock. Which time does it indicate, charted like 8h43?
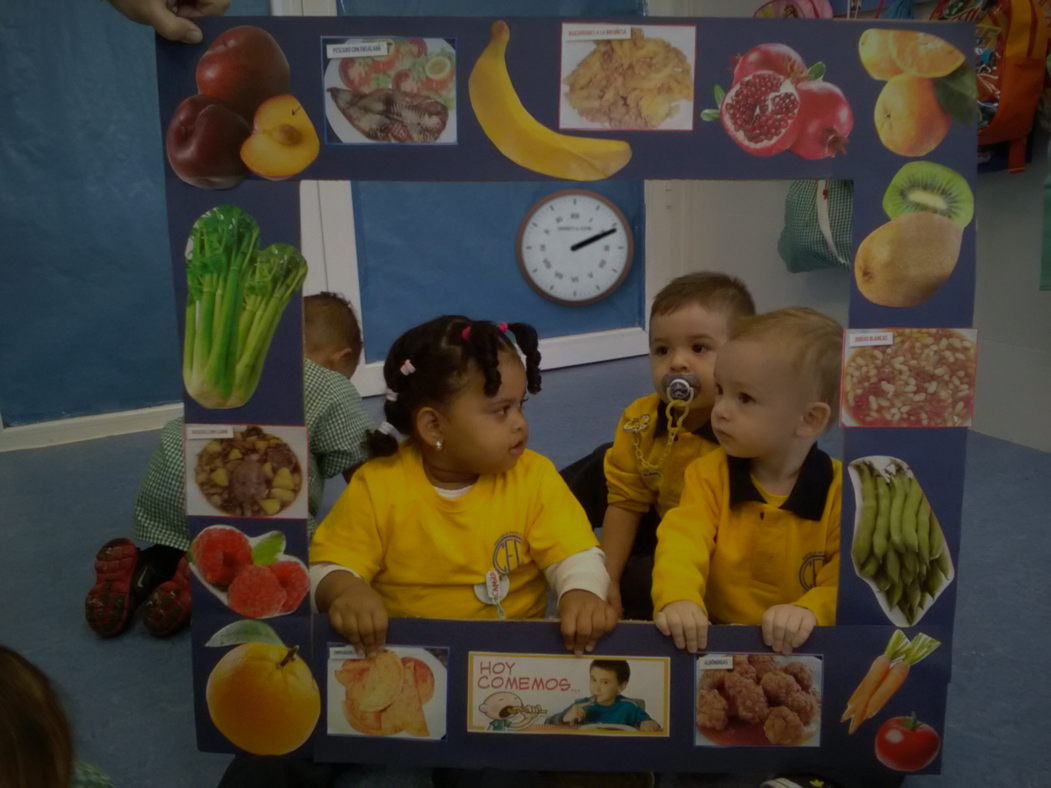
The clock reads 2h11
